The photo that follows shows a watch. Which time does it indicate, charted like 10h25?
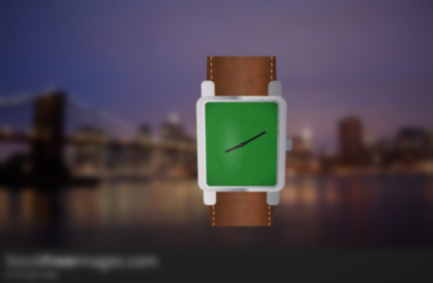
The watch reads 8h10
